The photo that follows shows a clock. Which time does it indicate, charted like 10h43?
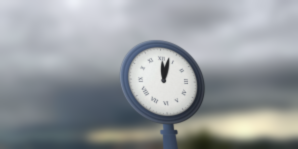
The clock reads 12h03
